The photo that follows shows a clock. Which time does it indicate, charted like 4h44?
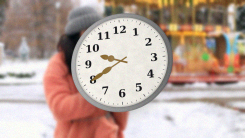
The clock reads 9h40
